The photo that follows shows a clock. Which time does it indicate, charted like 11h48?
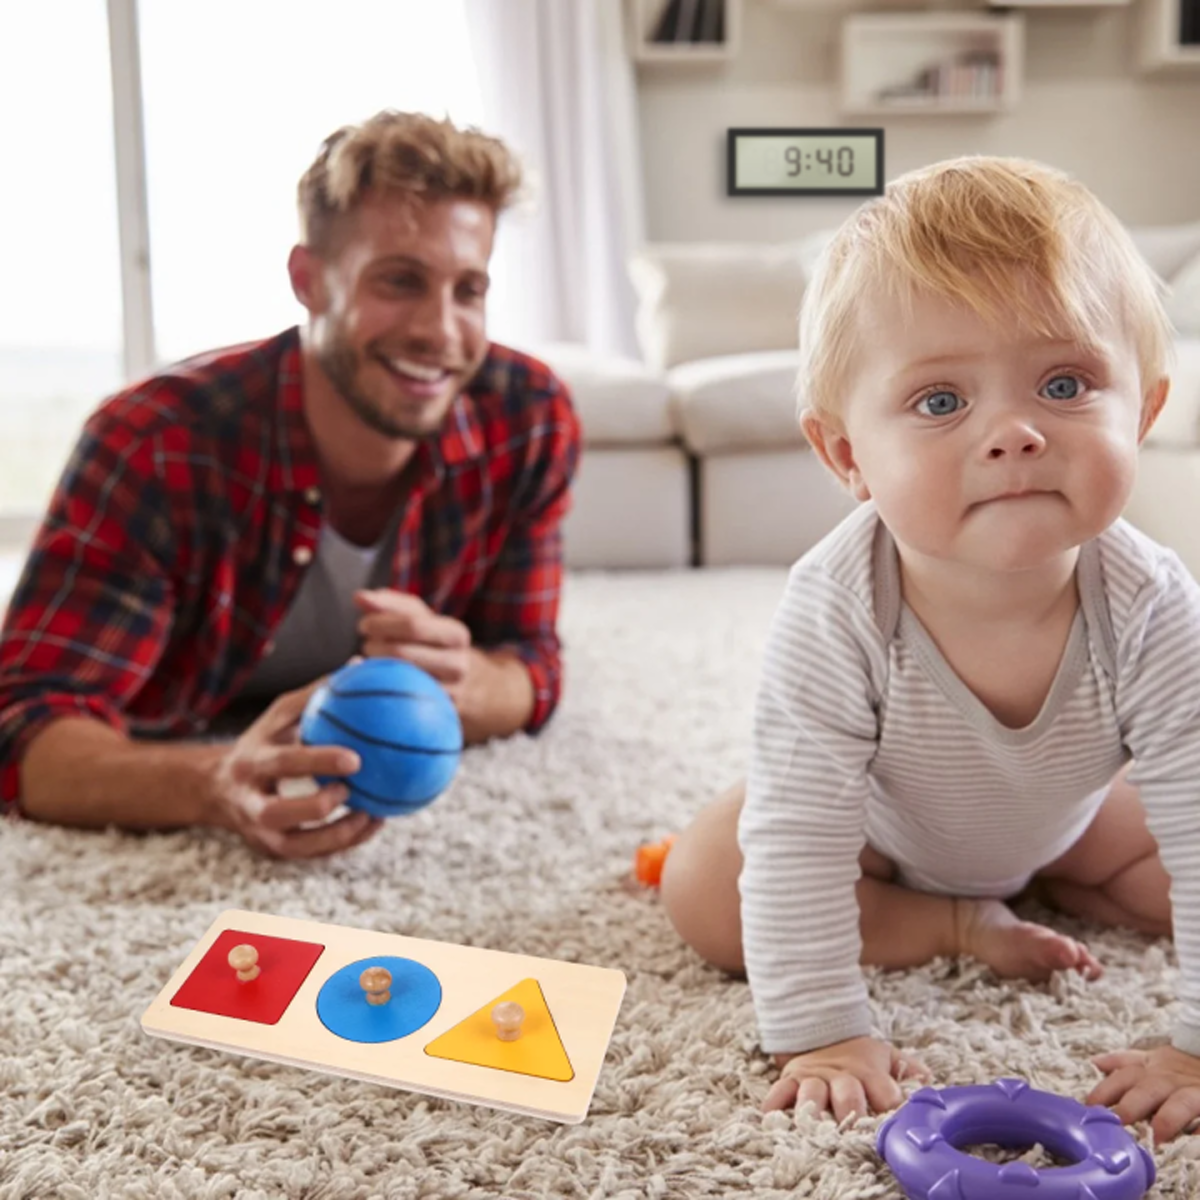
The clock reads 9h40
